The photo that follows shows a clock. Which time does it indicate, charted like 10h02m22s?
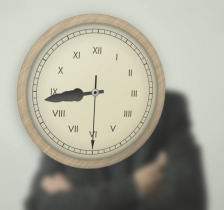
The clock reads 8h43m30s
